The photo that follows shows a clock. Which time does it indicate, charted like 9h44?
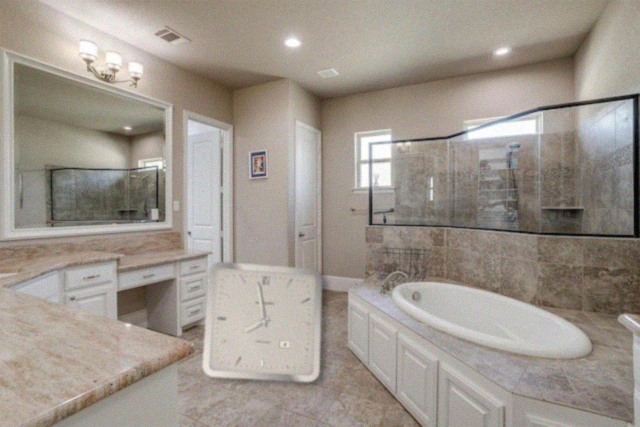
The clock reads 7h58
